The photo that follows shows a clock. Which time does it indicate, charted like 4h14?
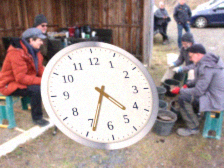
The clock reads 4h34
